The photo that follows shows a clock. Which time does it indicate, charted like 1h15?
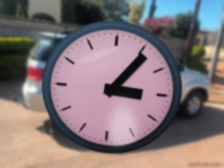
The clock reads 3h06
